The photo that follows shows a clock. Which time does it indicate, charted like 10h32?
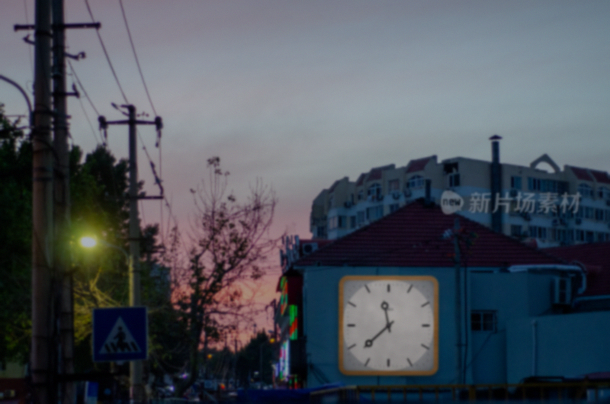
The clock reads 11h38
